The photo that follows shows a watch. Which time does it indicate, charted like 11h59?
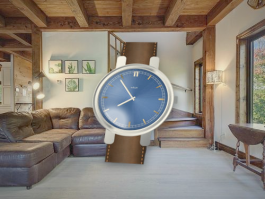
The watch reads 7h54
